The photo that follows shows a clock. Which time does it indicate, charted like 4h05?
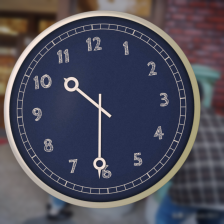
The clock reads 10h31
